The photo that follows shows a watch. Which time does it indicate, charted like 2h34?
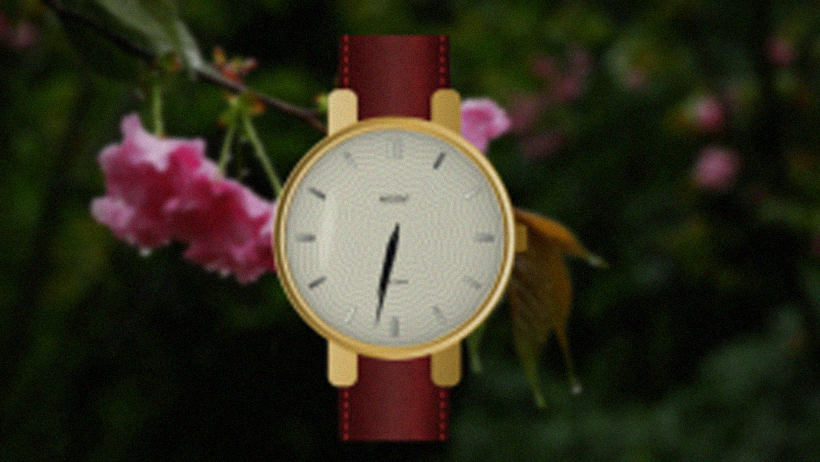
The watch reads 6h32
